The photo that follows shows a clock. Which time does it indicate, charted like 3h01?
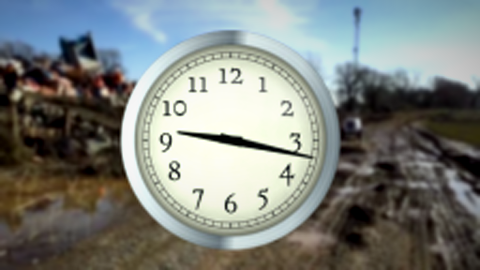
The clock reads 9h17
